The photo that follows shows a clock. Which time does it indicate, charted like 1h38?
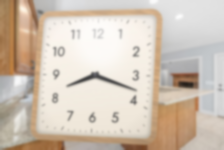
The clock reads 8h18
